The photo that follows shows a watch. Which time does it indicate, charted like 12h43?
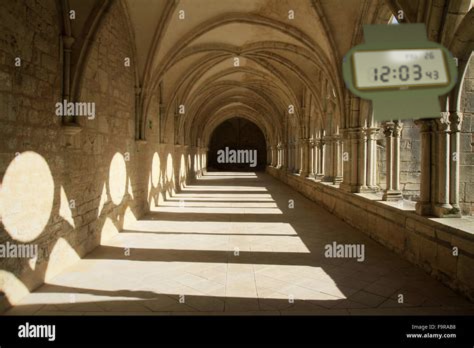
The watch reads 12h03
